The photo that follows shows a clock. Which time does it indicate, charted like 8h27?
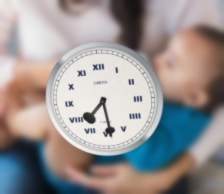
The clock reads 7h29
